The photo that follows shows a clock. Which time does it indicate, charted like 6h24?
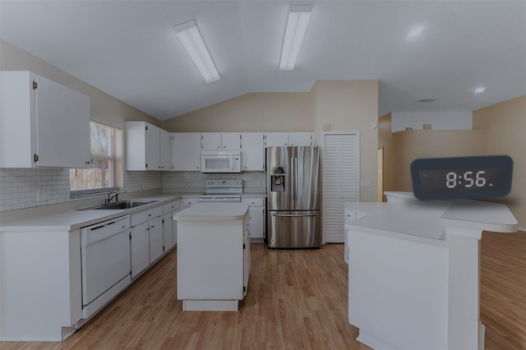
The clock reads 8h56
